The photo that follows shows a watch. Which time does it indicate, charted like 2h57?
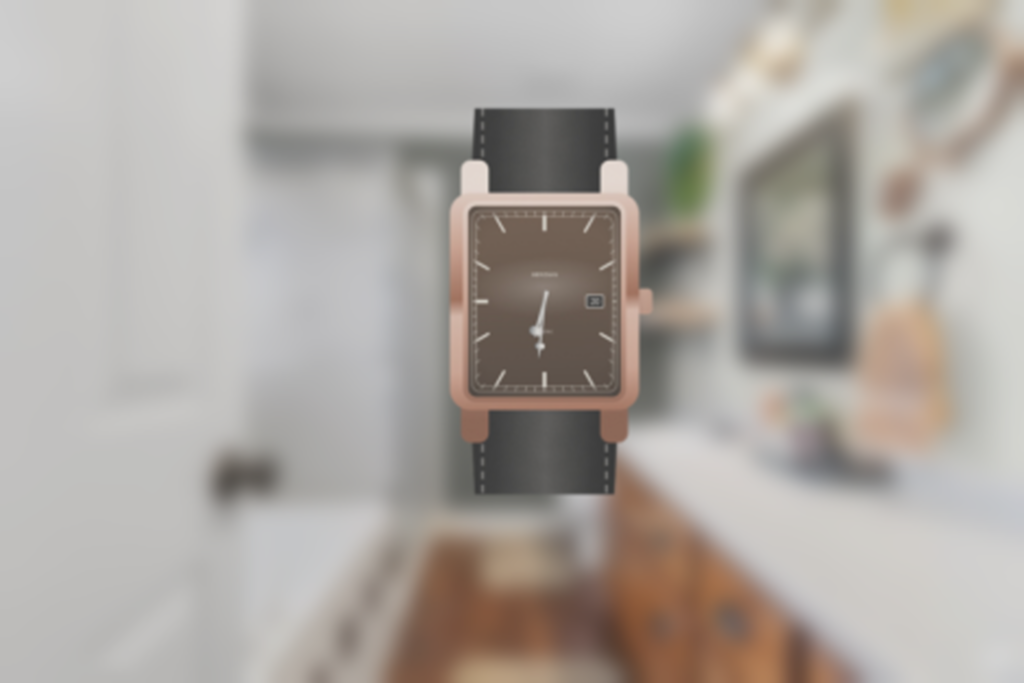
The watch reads 6h31
